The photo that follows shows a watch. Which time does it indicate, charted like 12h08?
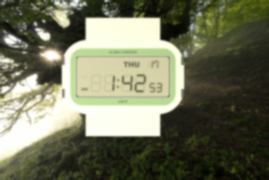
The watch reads 1h42
